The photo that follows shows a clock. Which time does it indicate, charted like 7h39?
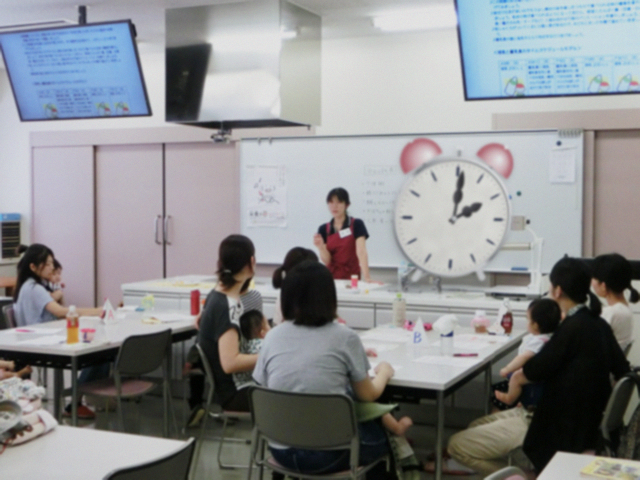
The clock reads 2h01
